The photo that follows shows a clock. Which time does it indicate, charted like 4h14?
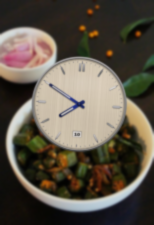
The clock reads 7h50
